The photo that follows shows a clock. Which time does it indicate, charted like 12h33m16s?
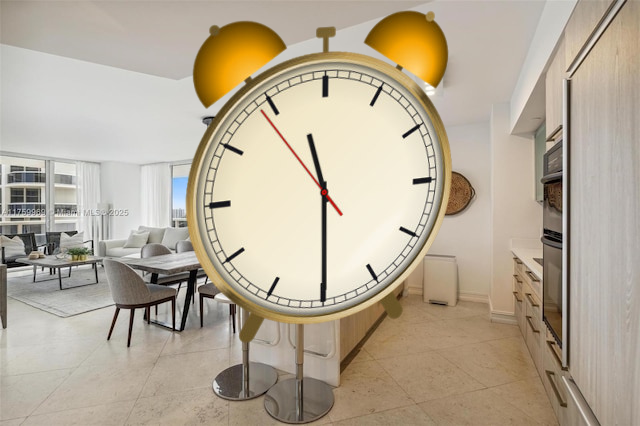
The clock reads 11h29m54s
